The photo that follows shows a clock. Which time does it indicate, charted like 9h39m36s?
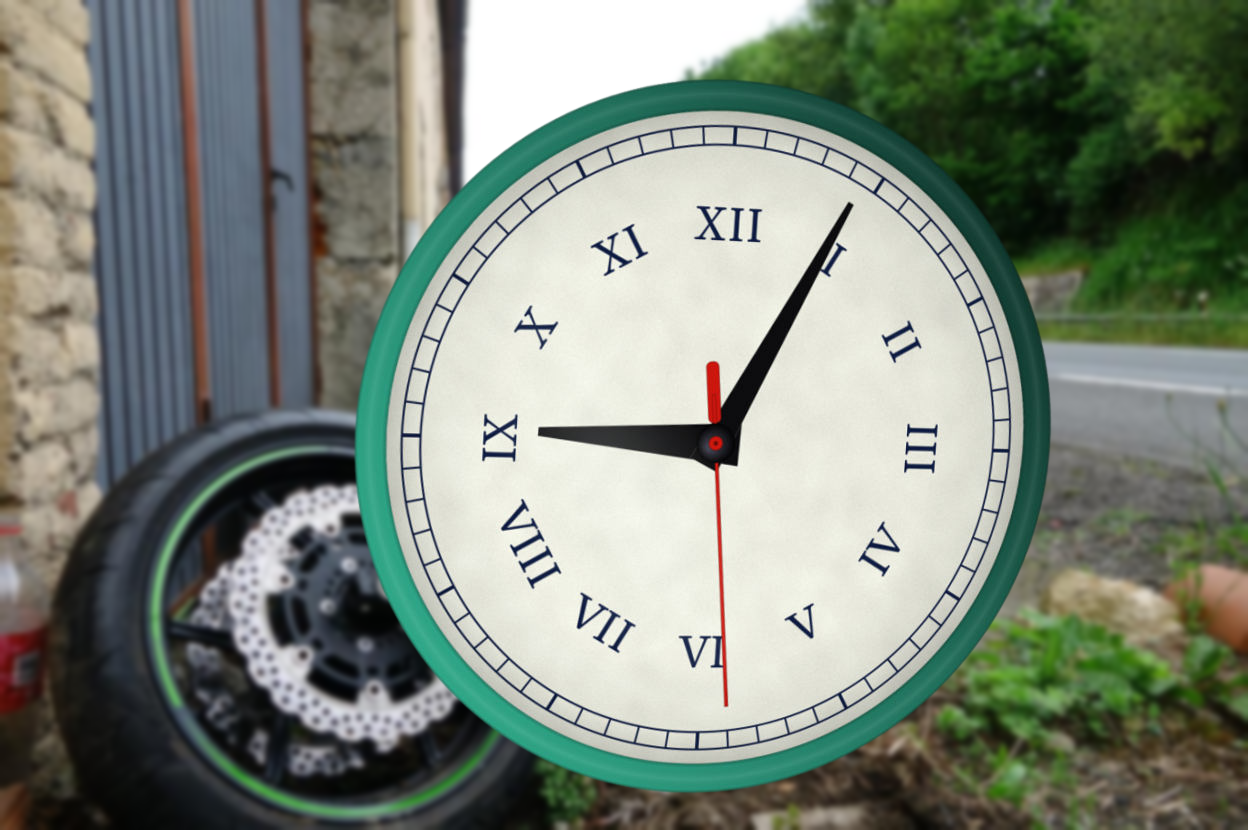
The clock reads 9h04m29s
